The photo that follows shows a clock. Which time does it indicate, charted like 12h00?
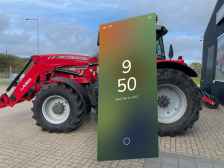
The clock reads 9h50
